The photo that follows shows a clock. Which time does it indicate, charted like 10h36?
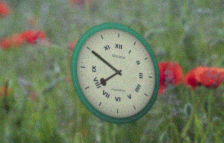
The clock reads 7h50
